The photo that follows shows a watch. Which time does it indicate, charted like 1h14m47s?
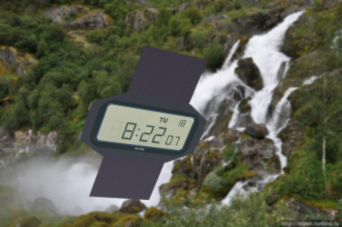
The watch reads 8h22m07s
